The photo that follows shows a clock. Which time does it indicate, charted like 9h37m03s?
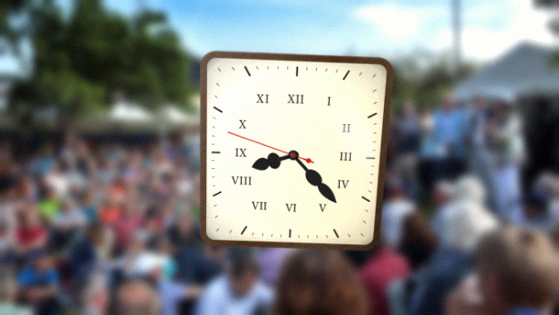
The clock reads 8h22m48s
